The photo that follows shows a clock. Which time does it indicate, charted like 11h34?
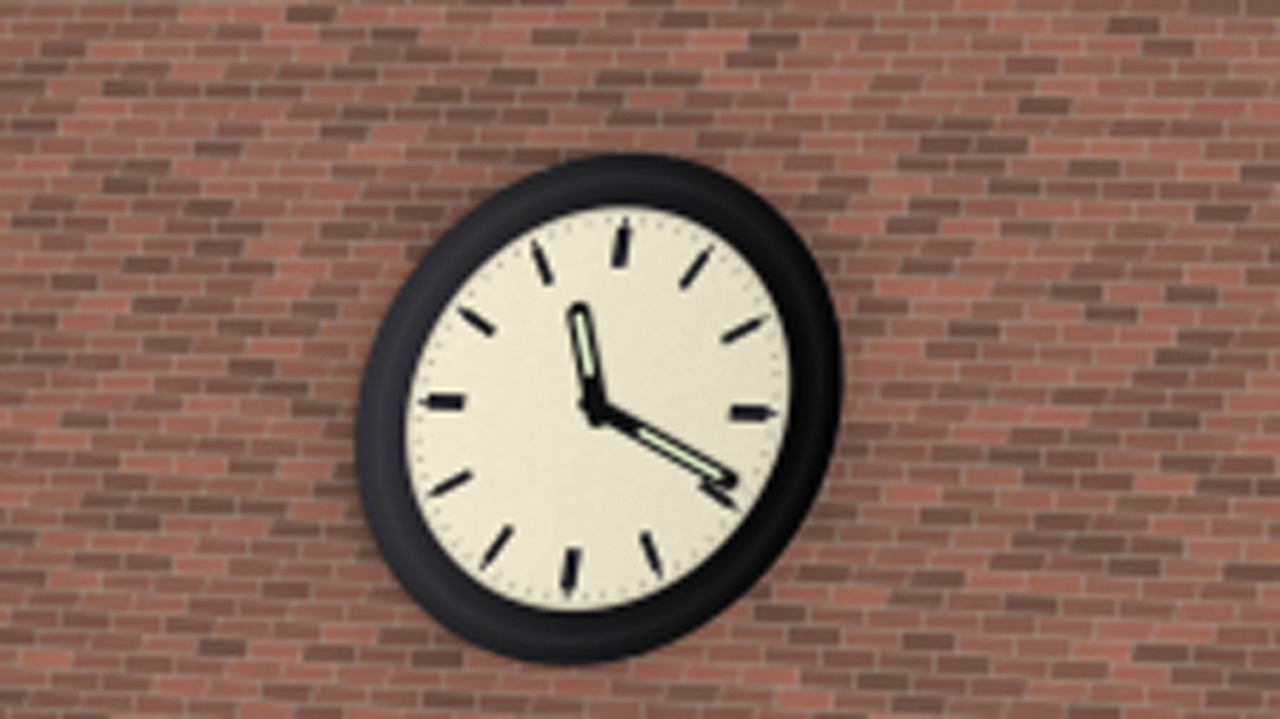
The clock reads 11h19
